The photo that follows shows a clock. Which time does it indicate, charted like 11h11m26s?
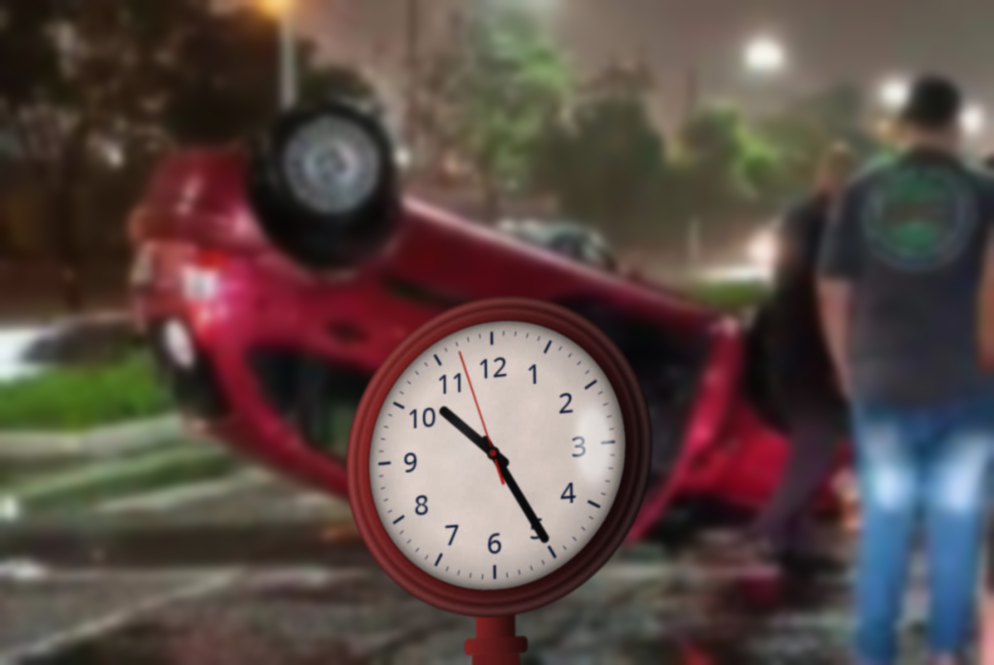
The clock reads 10h24m57s
